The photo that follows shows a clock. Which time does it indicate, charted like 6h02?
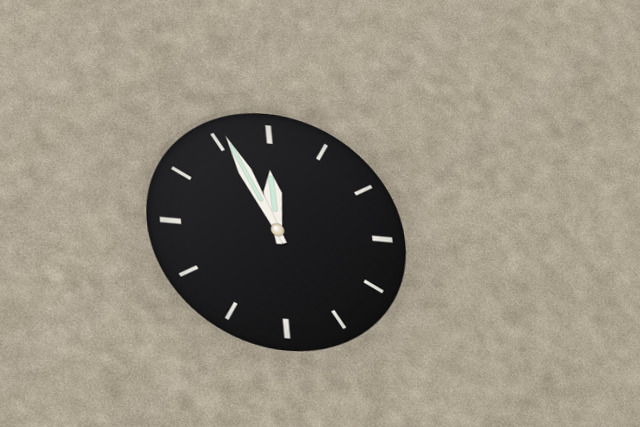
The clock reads 11h56
